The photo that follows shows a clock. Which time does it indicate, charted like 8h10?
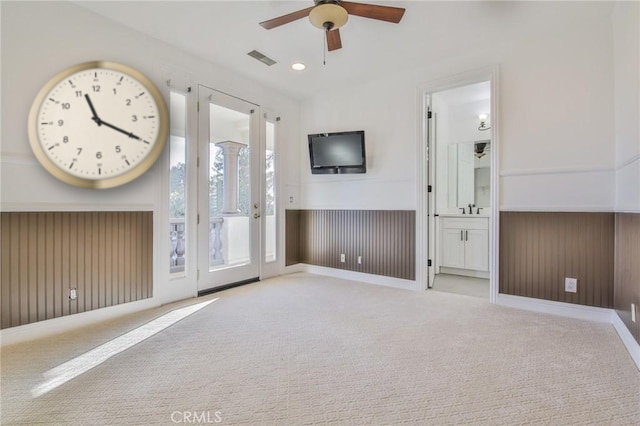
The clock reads 11h20
